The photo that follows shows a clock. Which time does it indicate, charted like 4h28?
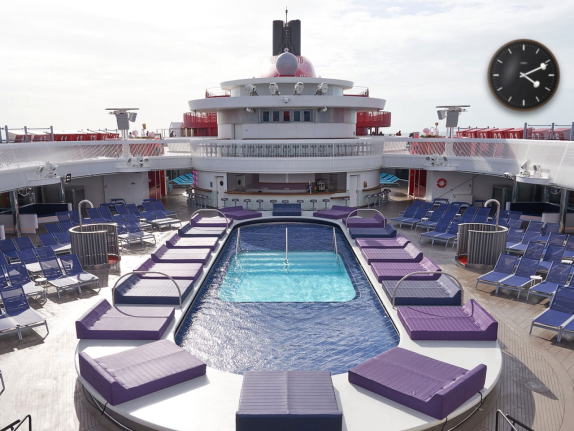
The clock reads 4h11
